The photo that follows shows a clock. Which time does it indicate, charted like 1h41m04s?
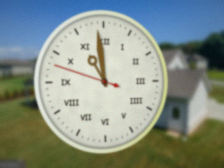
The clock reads 10h58m48s
